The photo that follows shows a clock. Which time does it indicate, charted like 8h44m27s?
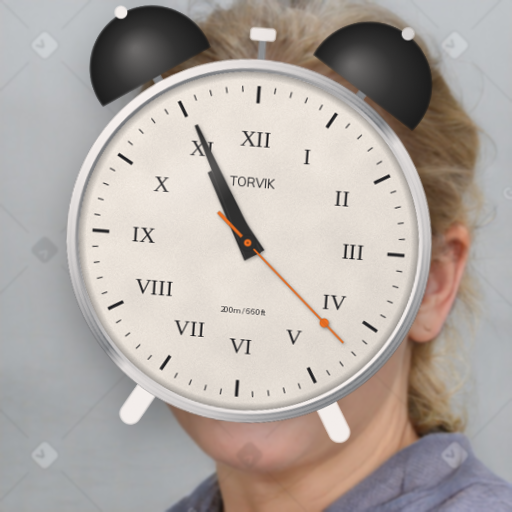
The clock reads 10h55m22s
